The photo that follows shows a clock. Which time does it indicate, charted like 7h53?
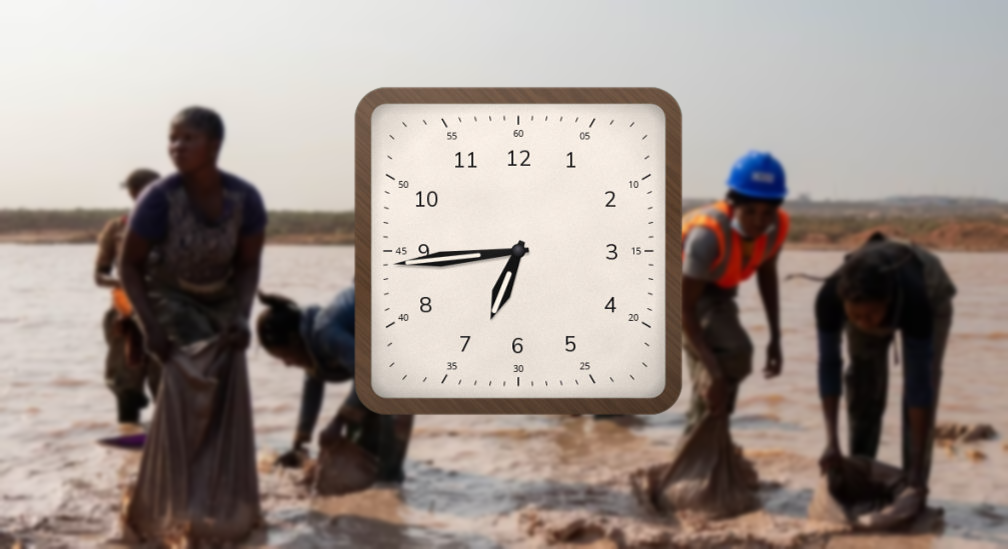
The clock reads 6h44
